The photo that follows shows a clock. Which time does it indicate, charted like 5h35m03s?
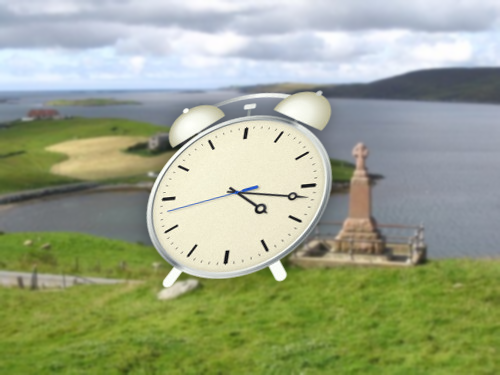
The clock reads 4h16m43s
